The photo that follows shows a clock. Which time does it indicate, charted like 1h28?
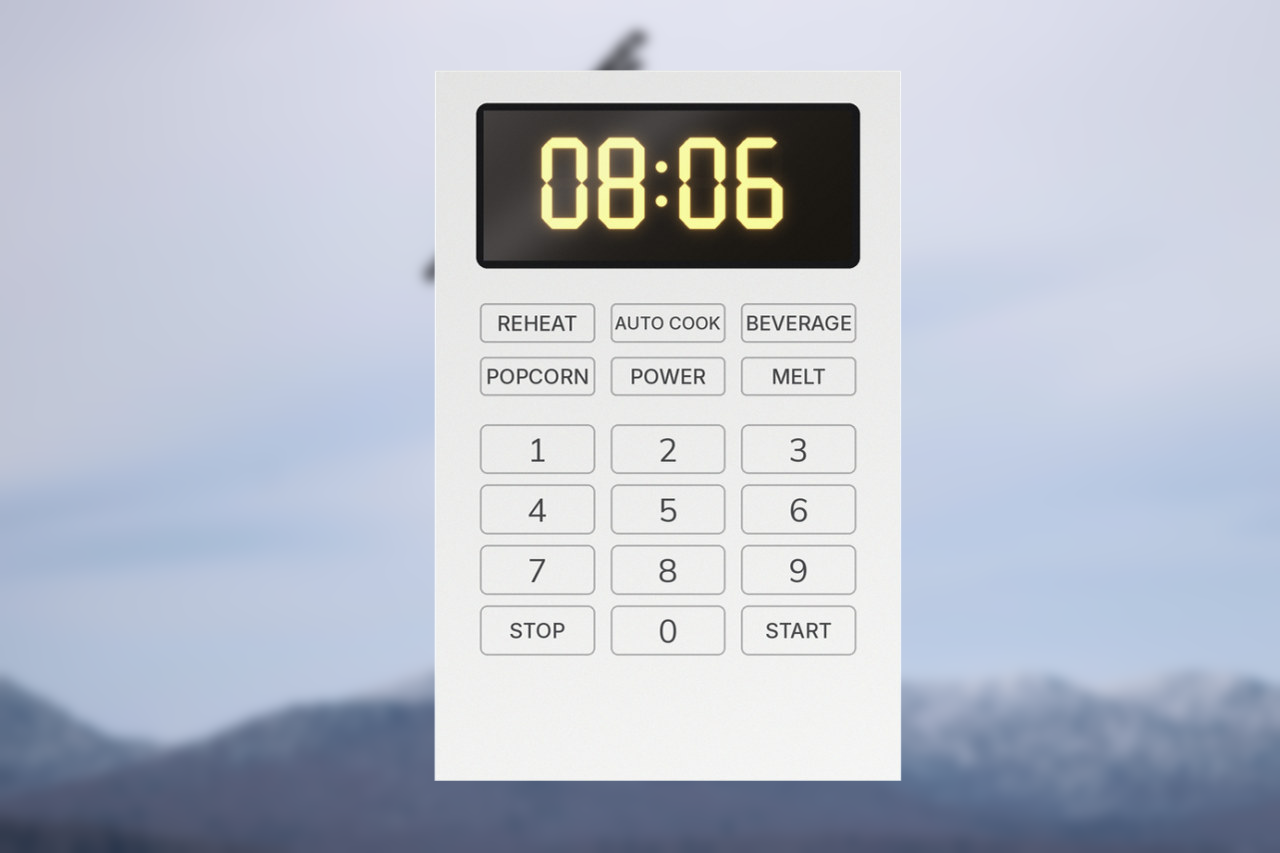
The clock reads 8h06
